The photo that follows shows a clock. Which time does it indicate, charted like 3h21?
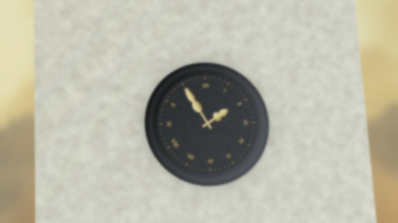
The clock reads 1h55
